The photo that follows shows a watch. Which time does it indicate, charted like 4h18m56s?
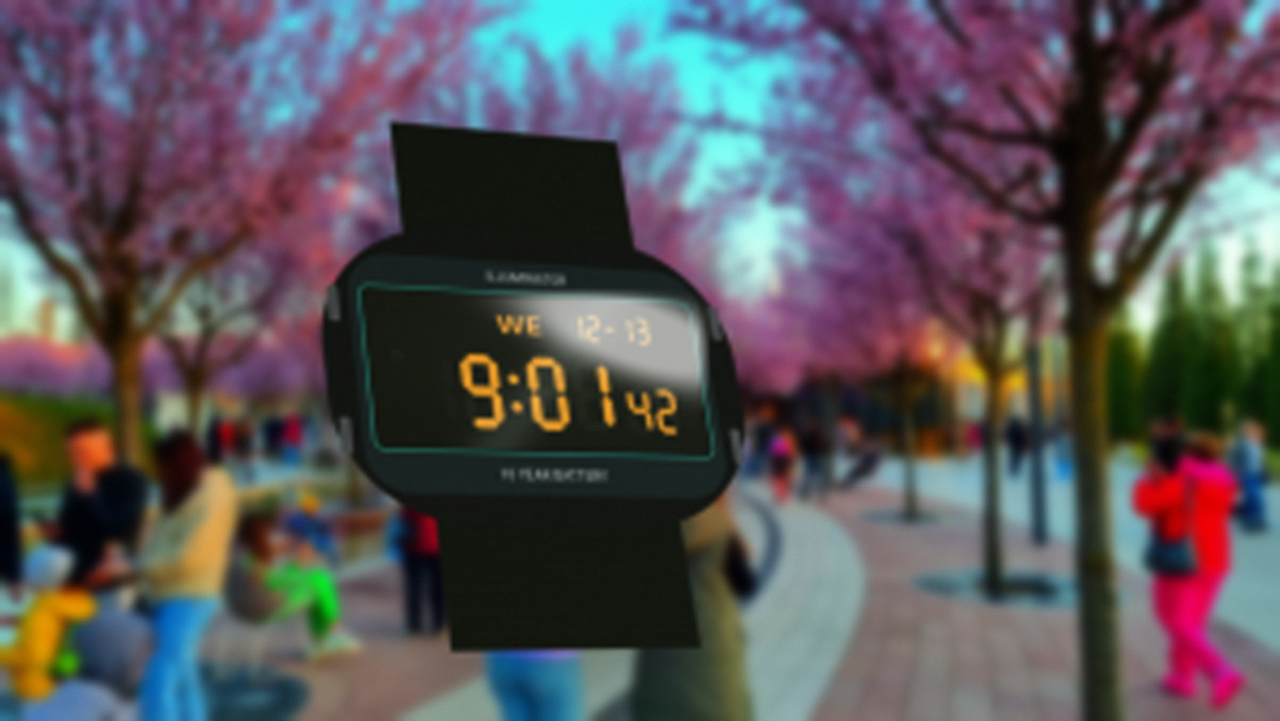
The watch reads 9h01m42s
